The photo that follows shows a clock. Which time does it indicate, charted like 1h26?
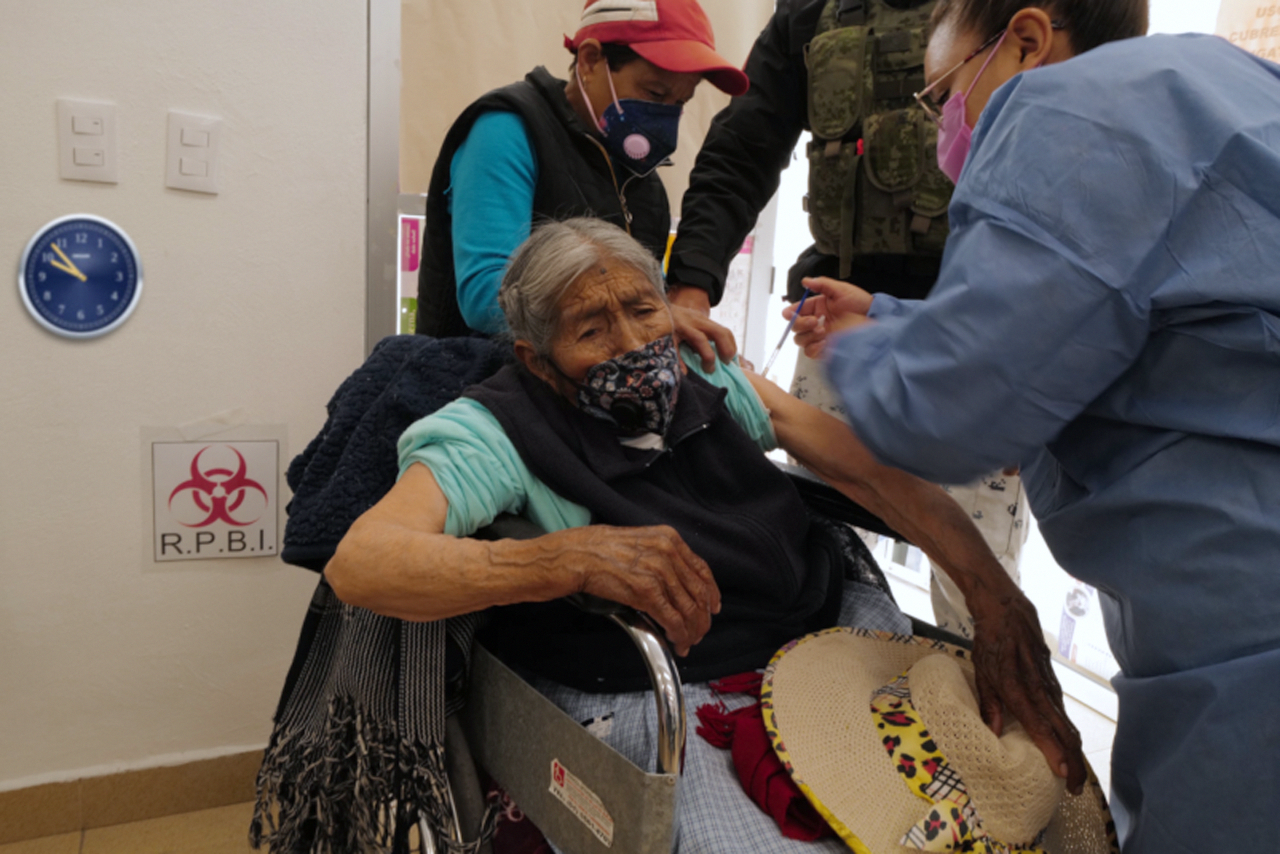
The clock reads 9h53
